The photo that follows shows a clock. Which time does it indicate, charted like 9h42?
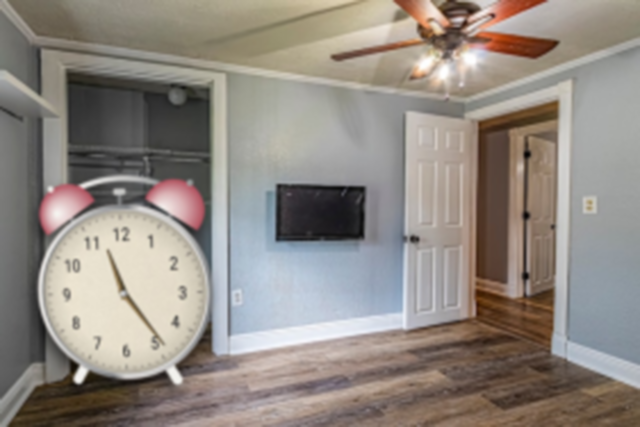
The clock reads 11h24
